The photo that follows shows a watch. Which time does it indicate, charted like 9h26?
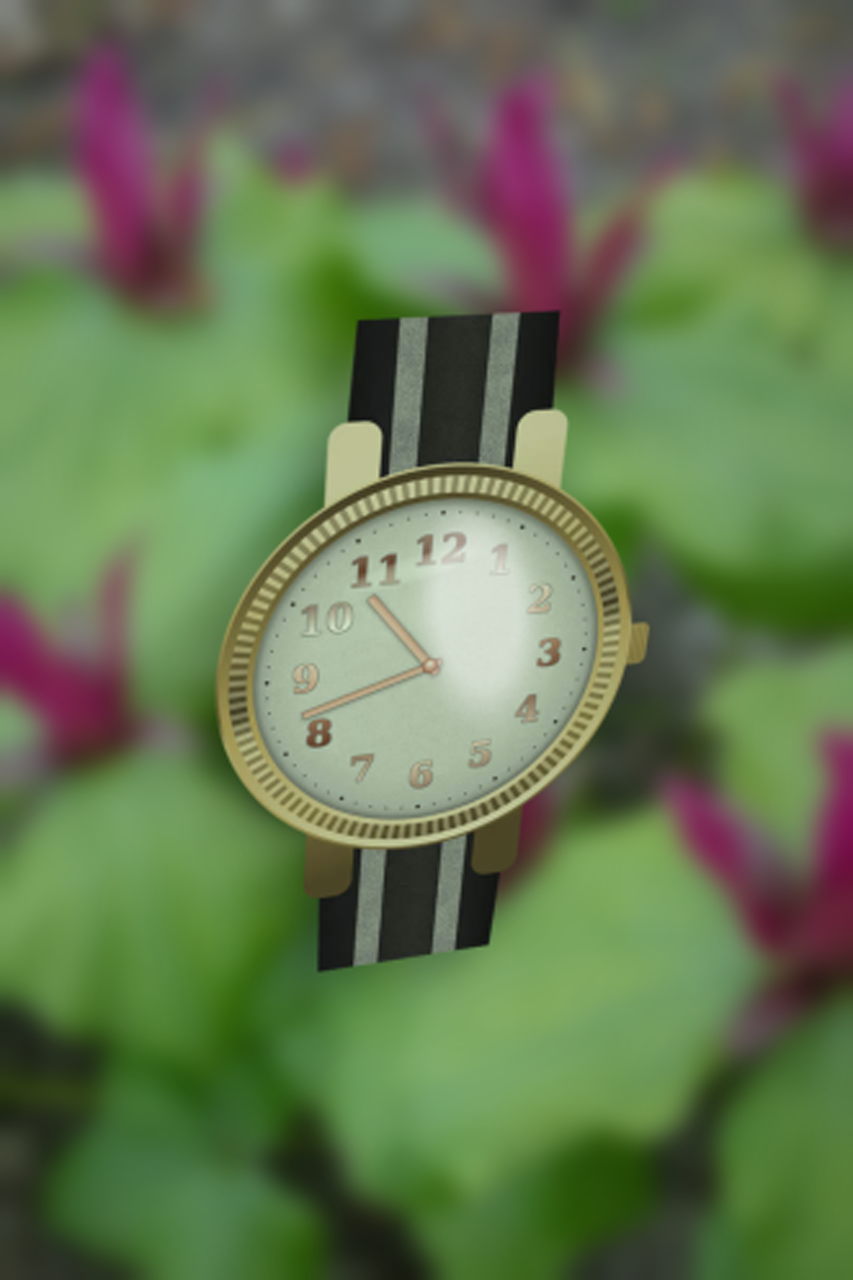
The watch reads 10h42
